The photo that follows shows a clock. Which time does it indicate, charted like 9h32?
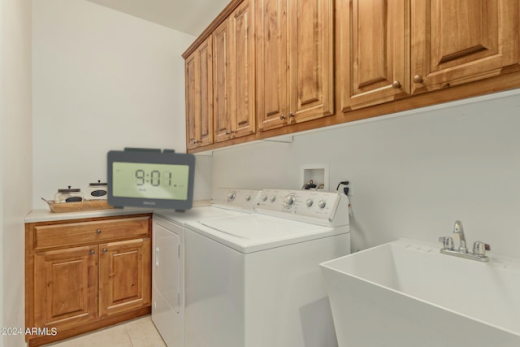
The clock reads 9h01
